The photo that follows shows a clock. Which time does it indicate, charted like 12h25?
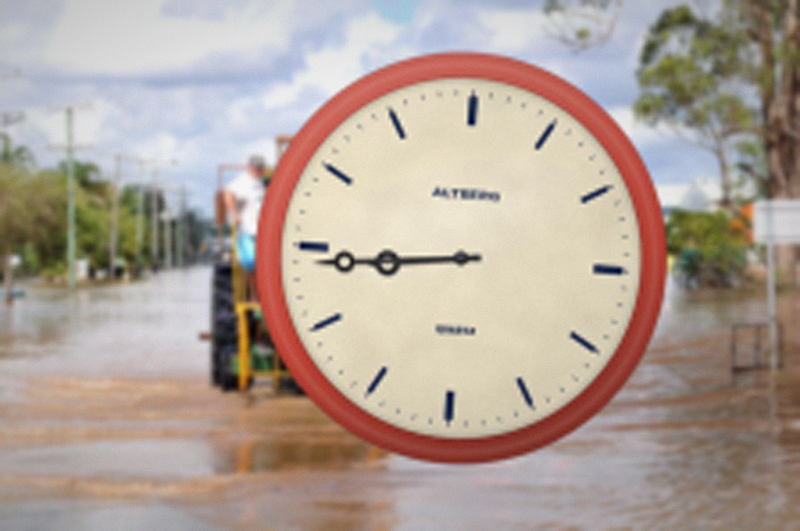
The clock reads 8h44
